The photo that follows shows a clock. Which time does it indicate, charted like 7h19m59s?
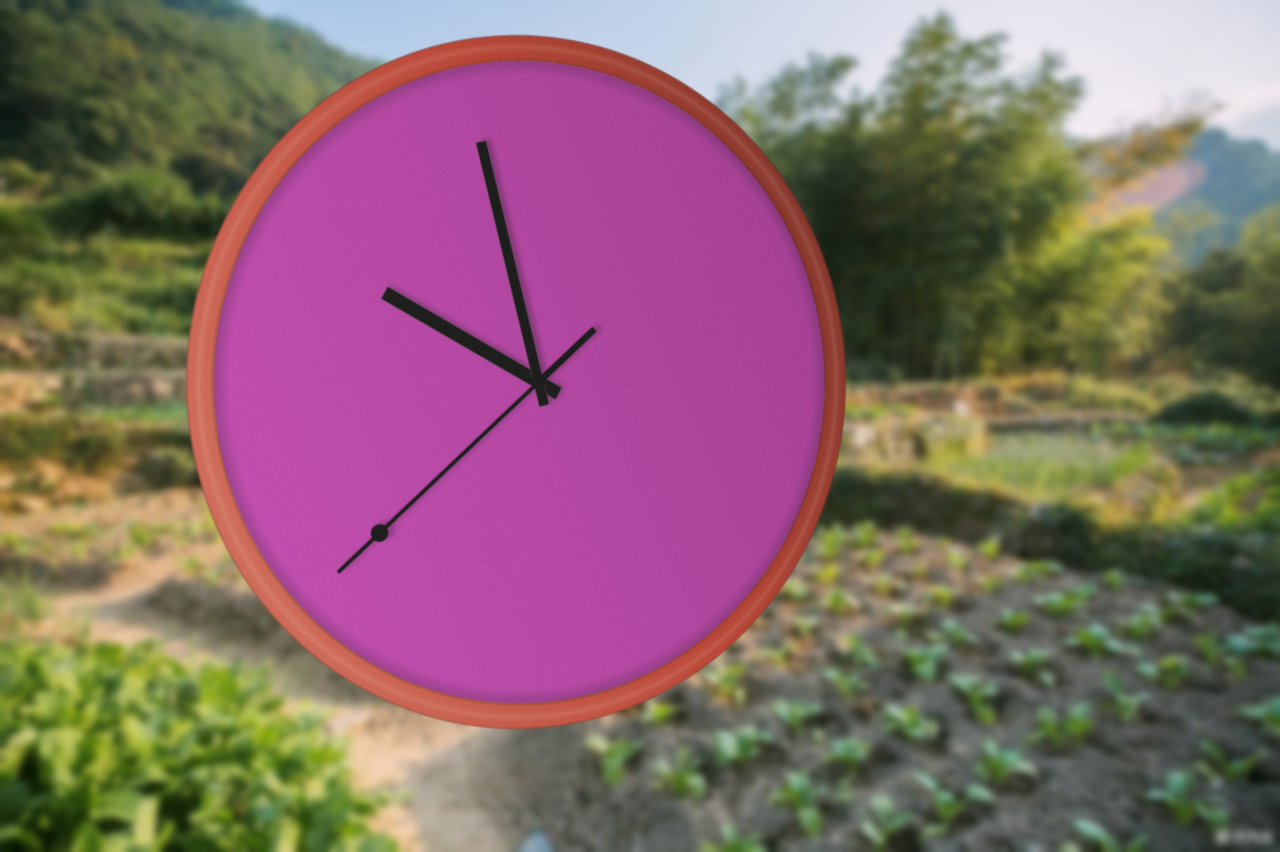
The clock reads 9h57m38s
